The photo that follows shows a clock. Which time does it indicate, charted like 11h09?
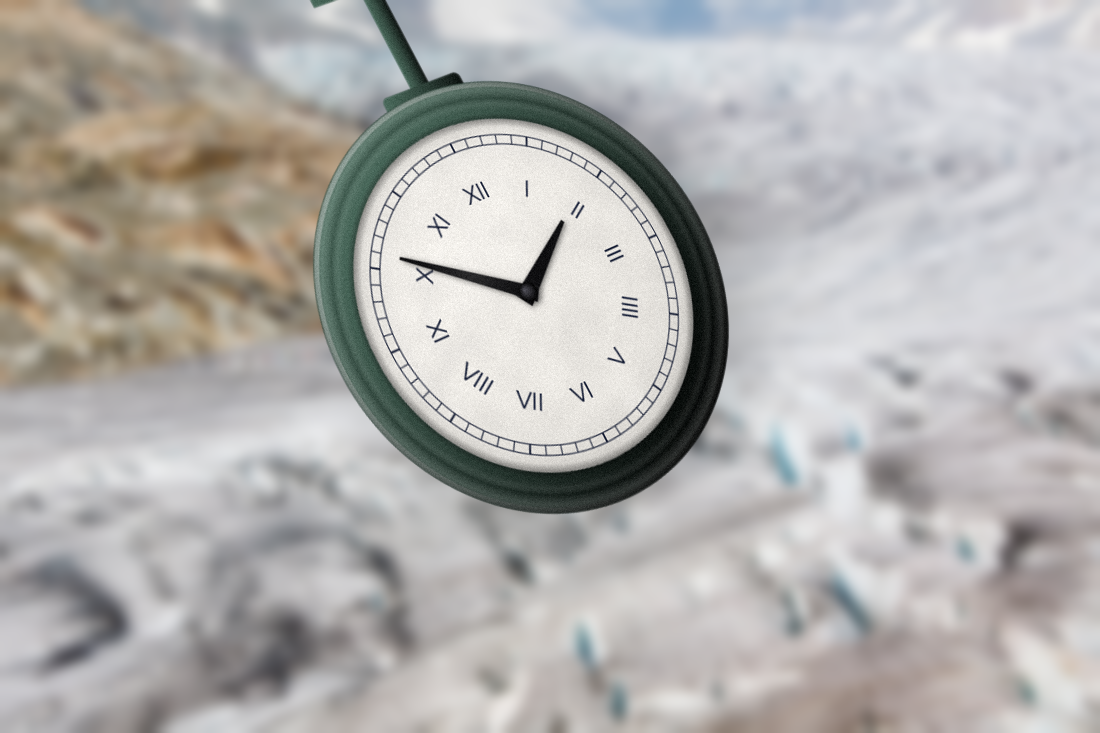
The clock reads 1h51
